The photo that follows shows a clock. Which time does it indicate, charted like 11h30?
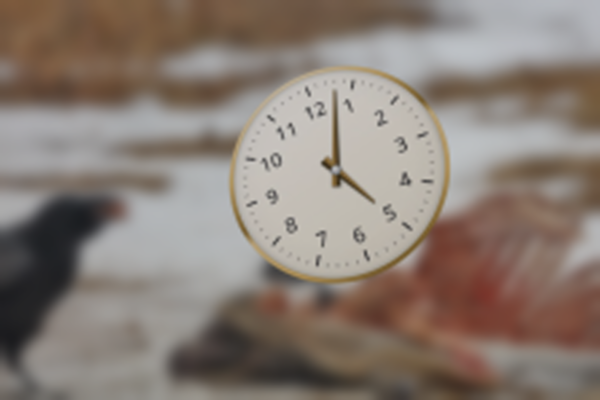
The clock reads 5h03
